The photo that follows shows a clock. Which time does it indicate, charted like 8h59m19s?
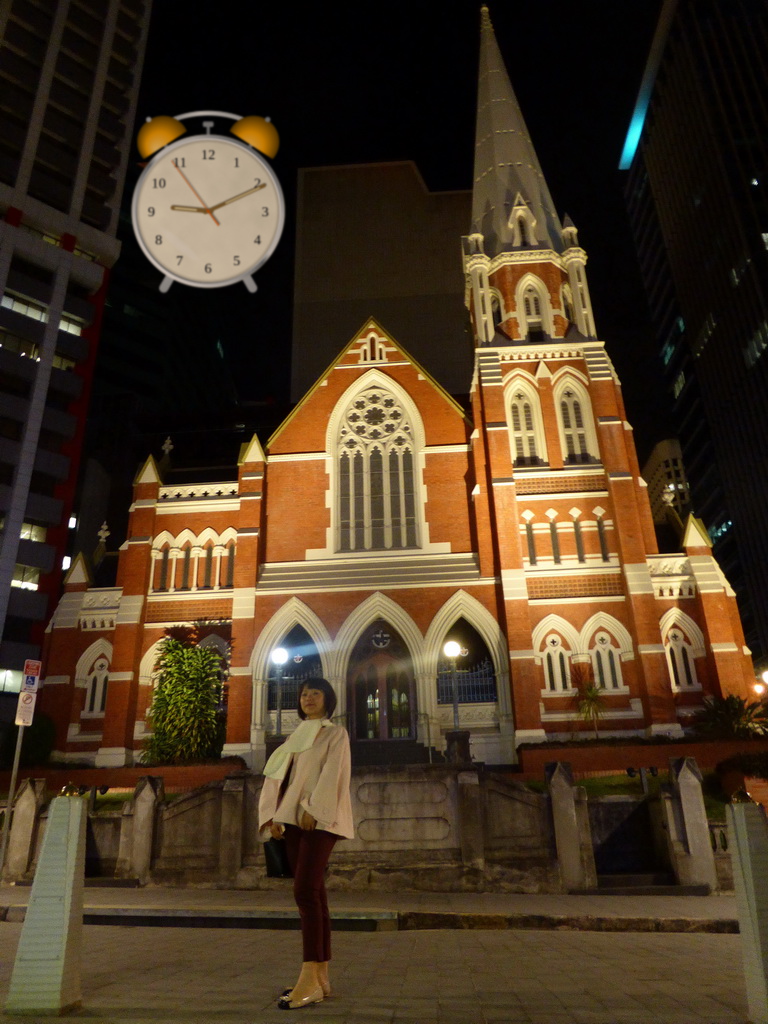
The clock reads 9h10m54s
